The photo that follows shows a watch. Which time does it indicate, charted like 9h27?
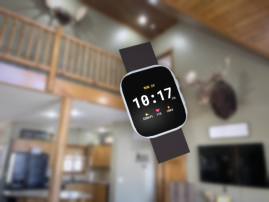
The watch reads 10h17
